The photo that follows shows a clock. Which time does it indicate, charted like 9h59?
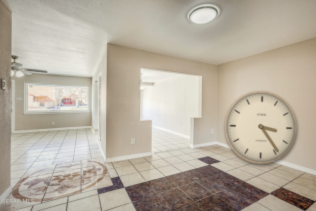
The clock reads 3h24
